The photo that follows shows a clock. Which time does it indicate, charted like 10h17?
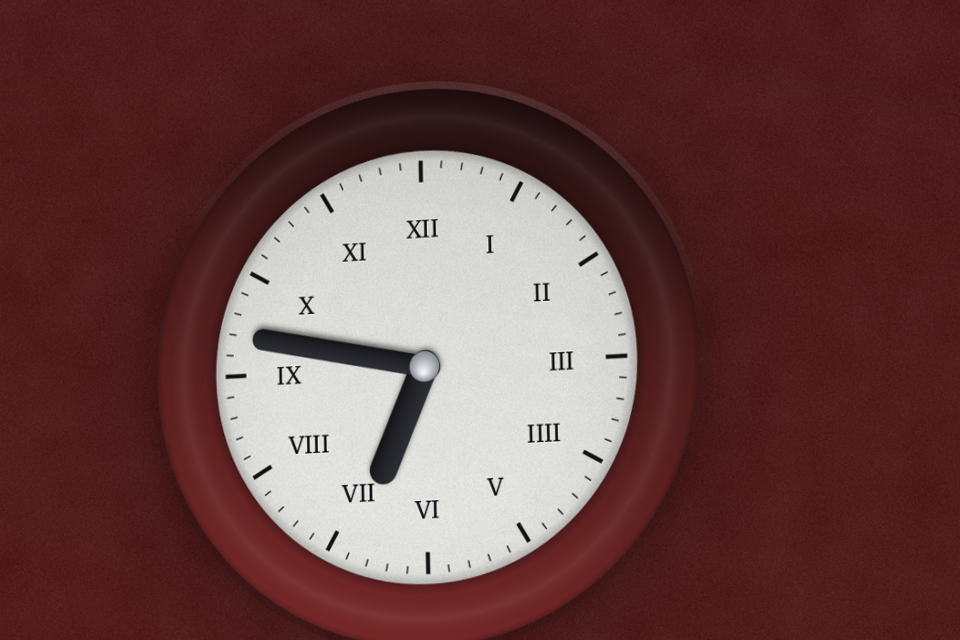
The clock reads 6h47
